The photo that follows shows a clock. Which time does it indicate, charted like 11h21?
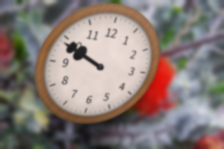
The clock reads 9h49
